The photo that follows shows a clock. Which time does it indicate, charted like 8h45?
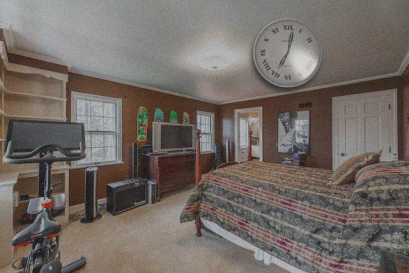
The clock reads 7h02
